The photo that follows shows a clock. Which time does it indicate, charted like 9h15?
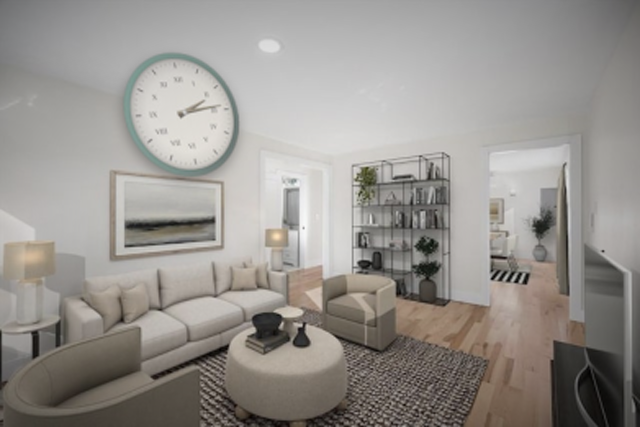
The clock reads 2h14
